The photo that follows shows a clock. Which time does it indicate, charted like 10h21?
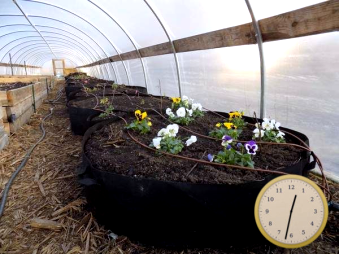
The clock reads 12h32
